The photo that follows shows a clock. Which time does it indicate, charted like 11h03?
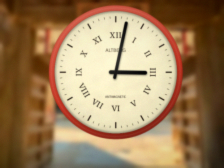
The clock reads 3h02
